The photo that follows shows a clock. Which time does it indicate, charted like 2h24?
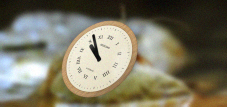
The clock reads 9h52
